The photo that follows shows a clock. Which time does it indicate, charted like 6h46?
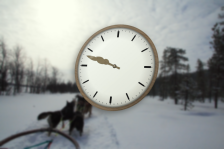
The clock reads 9h48
